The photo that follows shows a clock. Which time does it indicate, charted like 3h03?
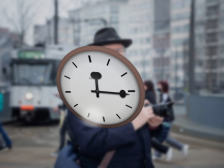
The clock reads 12h16
